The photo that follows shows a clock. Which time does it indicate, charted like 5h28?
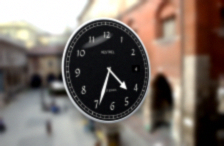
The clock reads 4h34
